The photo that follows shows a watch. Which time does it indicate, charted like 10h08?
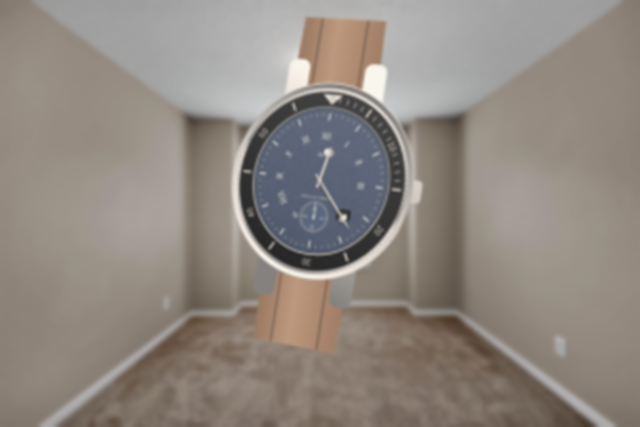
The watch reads 12h23
